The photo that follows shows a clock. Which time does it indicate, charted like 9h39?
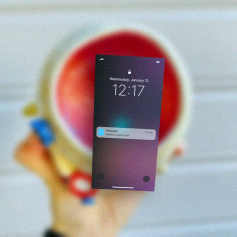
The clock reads 12h17
